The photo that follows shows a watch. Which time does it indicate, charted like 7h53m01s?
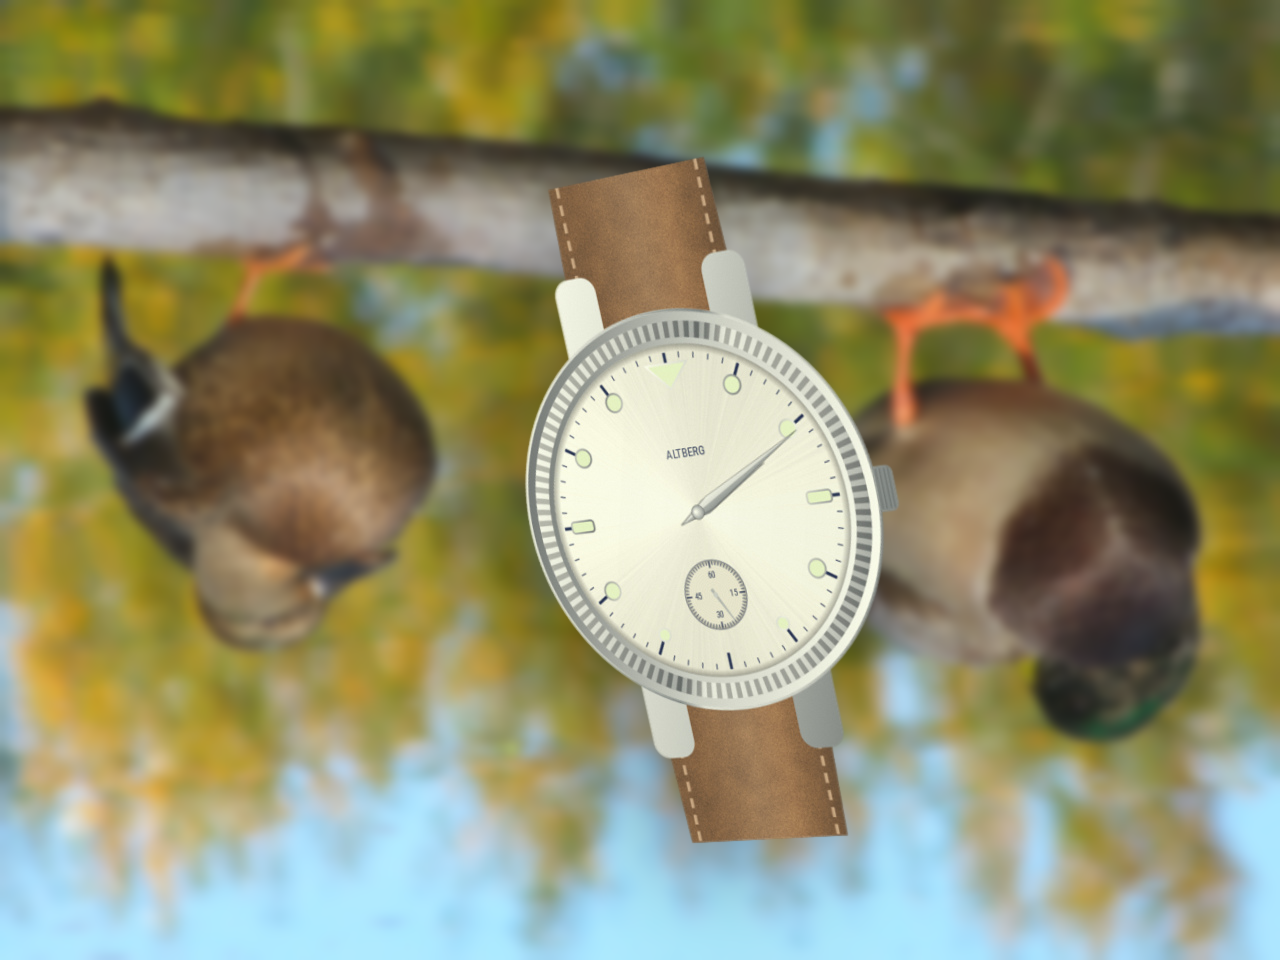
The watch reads 2h10m25s
